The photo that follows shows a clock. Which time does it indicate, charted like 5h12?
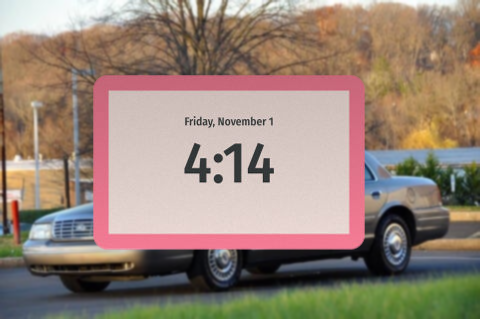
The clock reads 4h14
